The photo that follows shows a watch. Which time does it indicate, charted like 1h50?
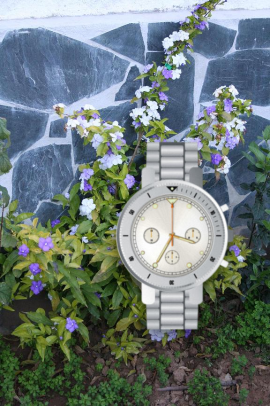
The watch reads 3h35
